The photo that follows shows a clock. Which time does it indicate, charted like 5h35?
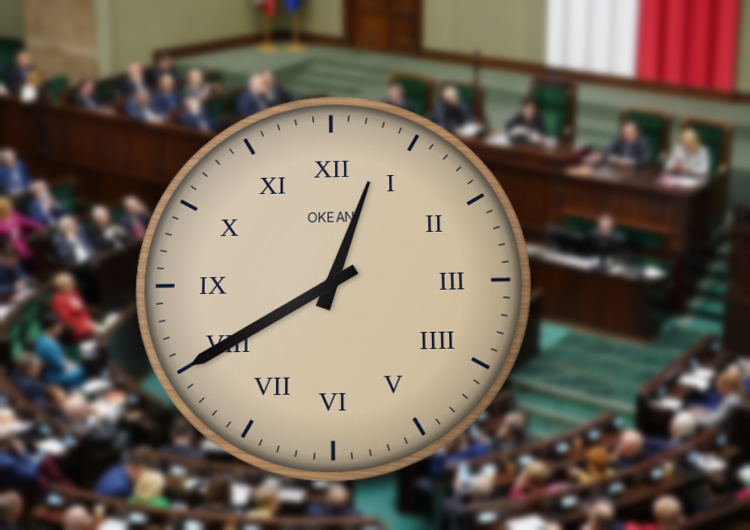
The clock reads 12h40
